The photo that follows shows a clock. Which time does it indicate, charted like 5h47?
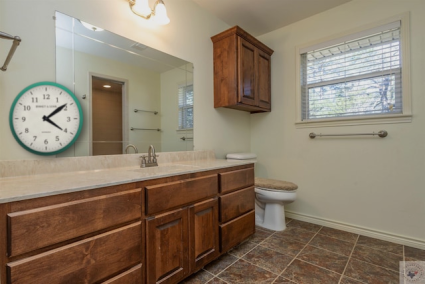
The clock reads 4h09
